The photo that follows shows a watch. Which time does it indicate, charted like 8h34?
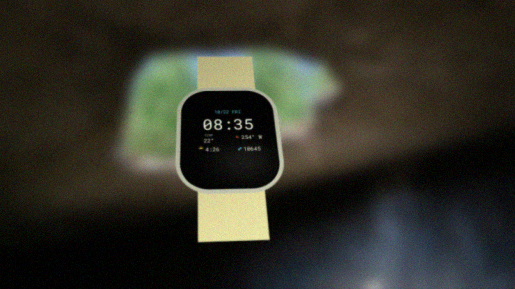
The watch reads 8h35
